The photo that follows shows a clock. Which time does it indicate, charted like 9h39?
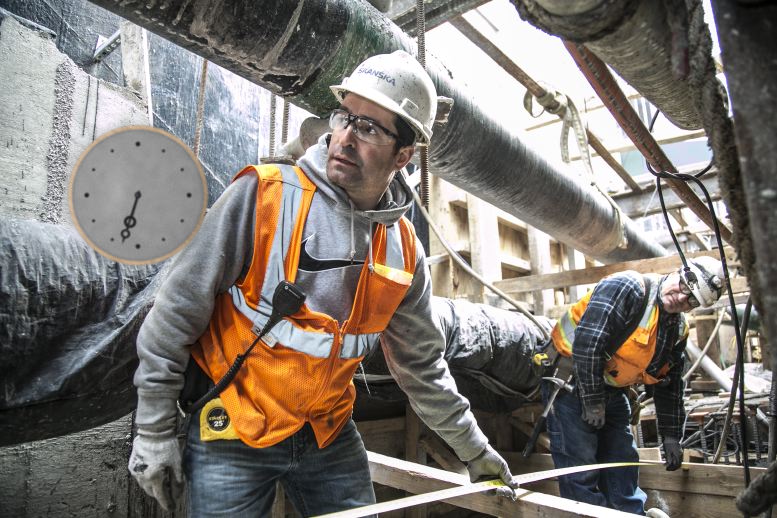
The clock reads 6h33
